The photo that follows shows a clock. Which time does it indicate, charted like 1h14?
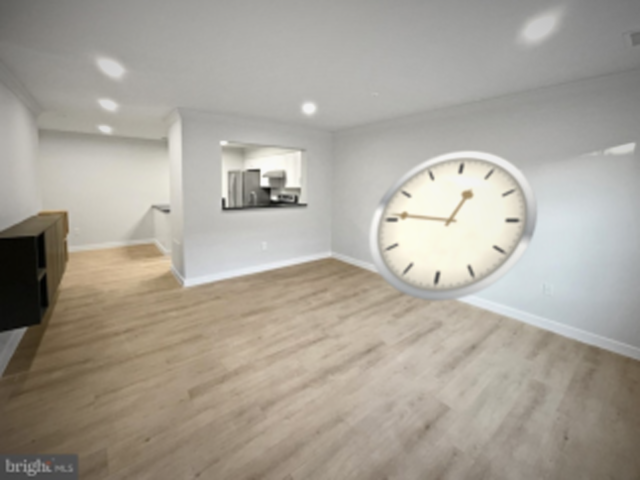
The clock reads 12h46
